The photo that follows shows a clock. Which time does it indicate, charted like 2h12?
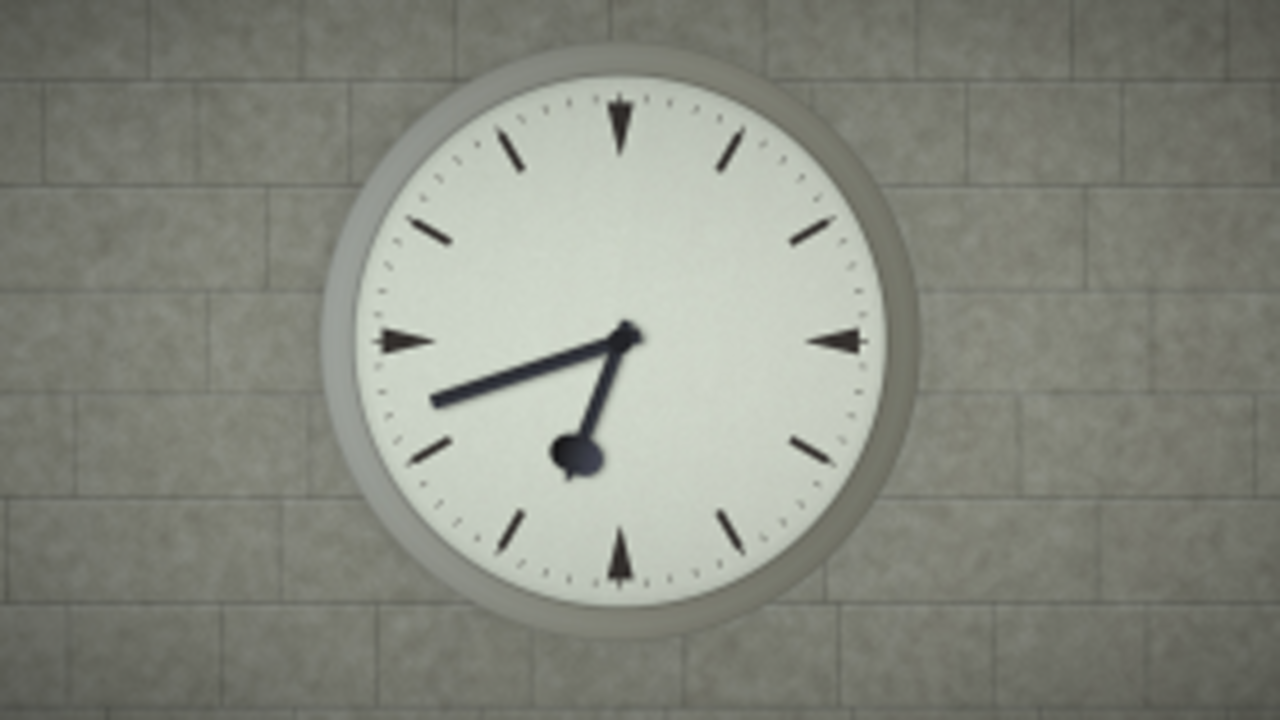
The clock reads 6h42
